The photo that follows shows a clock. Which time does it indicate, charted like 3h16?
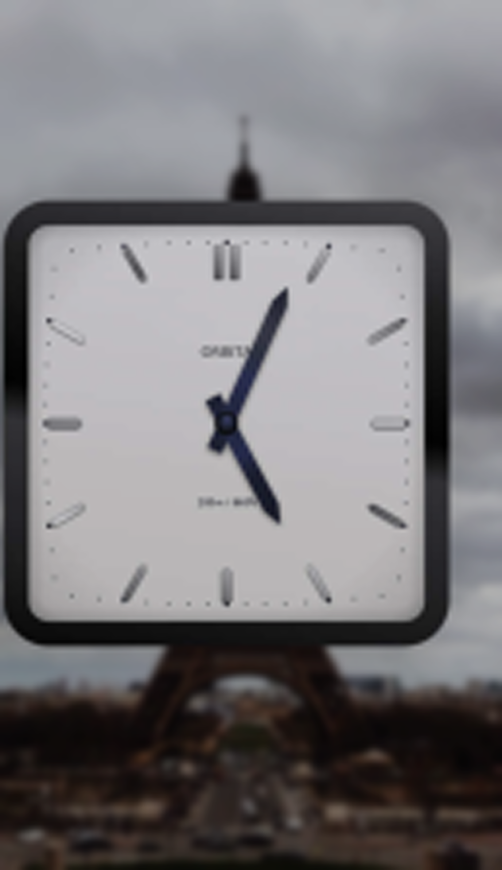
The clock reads 5h04
